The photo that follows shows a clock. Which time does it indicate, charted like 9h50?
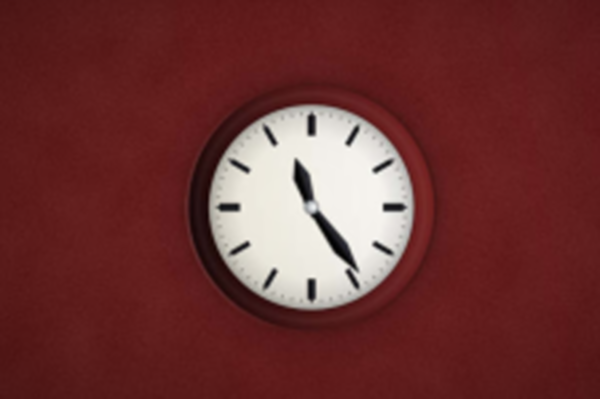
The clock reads 11h24
